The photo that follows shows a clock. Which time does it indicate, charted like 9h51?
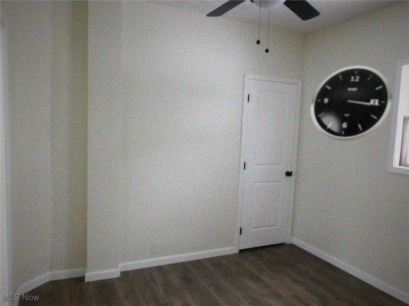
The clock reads 3h16
